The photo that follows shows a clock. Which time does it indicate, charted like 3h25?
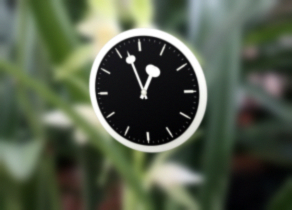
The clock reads 12h57
